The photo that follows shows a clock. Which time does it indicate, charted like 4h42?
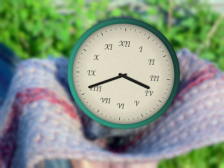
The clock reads 3h41
